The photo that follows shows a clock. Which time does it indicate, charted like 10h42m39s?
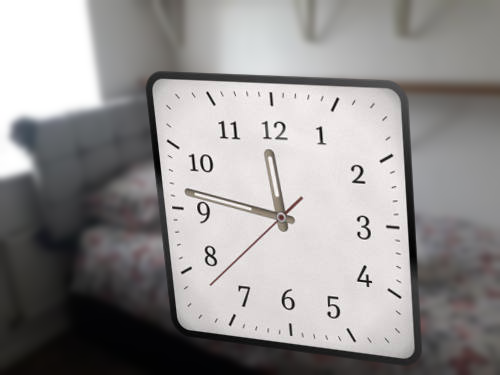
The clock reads 11h46m38s
